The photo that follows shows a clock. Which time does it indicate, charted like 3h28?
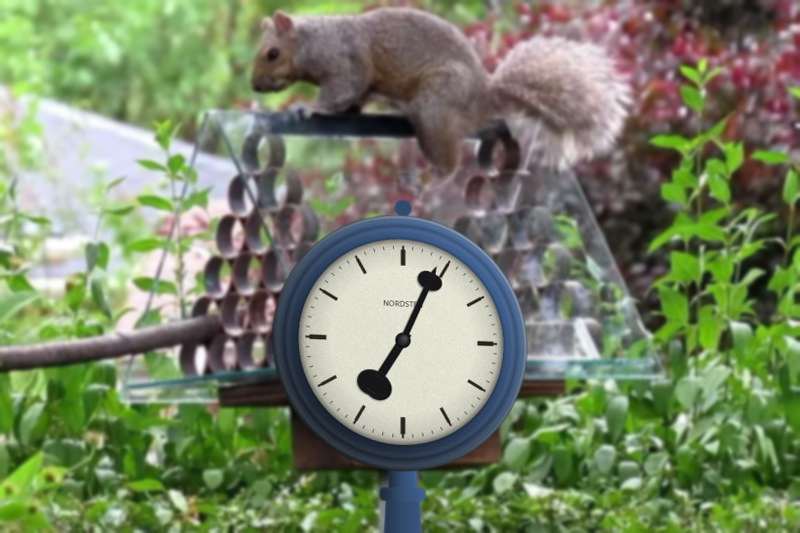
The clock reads 7h04
